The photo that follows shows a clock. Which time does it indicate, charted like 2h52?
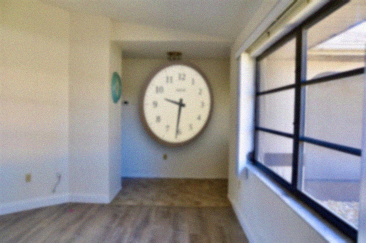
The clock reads 9h31
